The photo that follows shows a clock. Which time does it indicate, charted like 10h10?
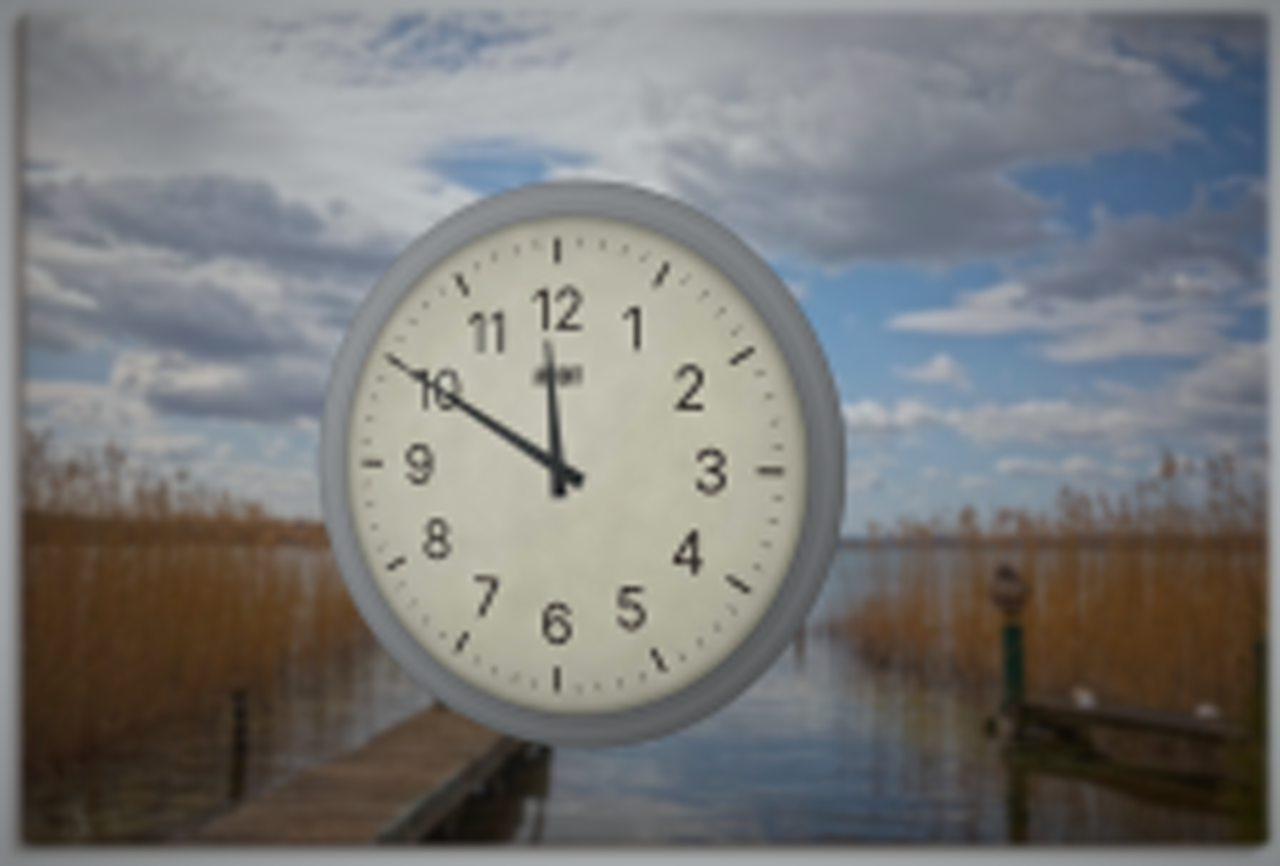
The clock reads 11h50
